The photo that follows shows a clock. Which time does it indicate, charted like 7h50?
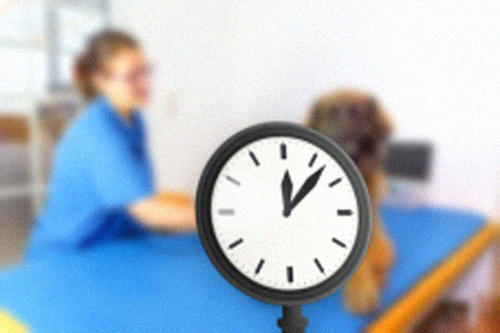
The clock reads 12h07
